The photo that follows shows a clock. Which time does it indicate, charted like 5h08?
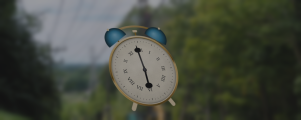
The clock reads 5h59
